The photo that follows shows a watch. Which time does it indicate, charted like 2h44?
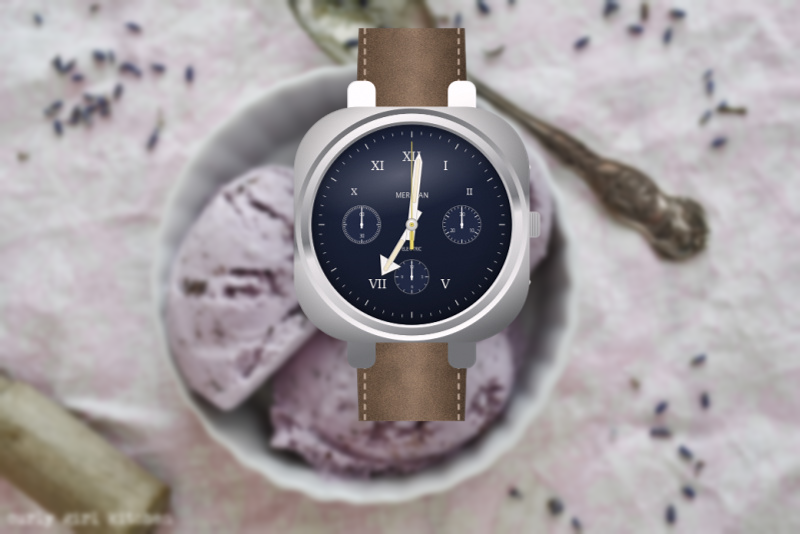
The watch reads 7h01
